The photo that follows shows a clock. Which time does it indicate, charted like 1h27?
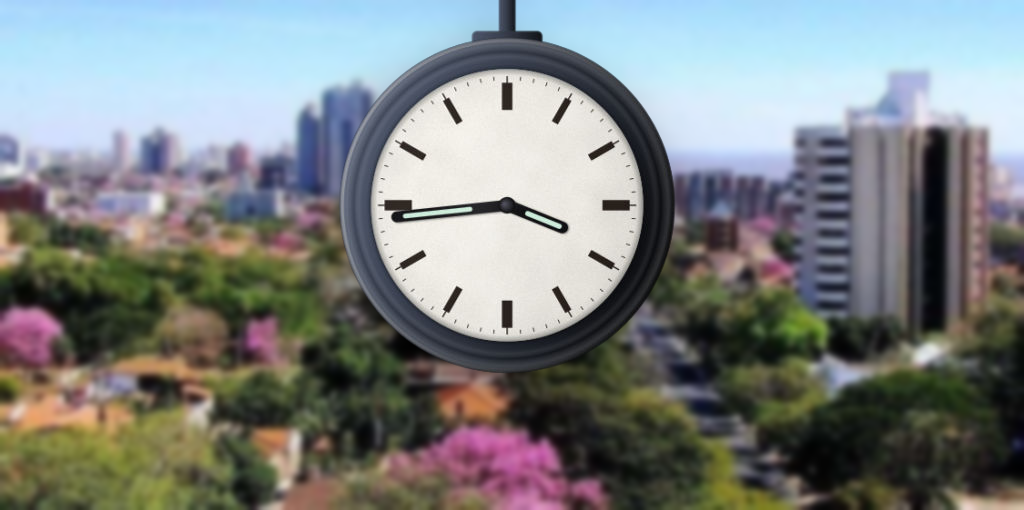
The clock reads 3h44
